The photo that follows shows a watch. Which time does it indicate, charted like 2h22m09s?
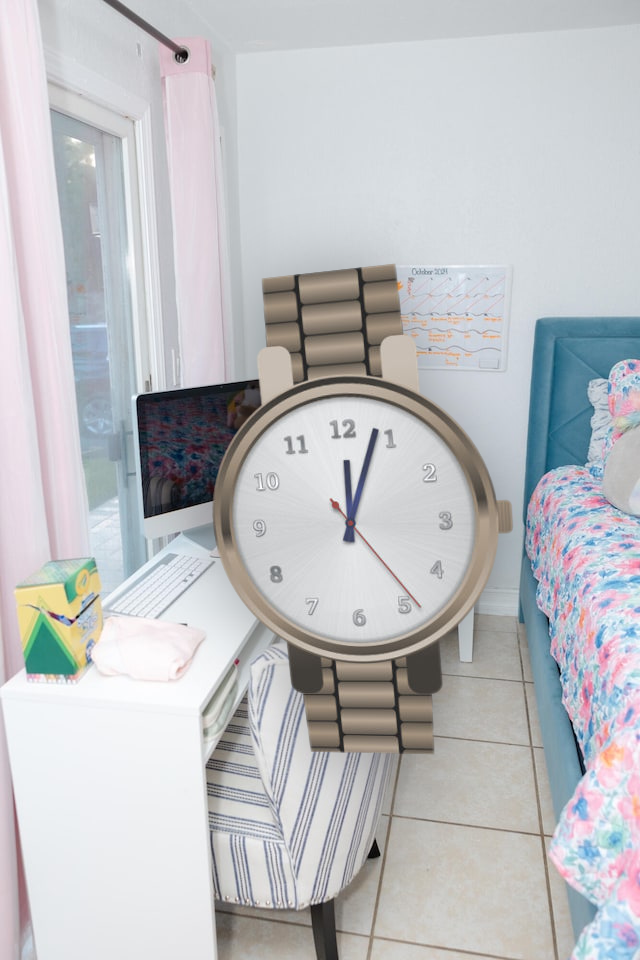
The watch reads 12h03m24s
